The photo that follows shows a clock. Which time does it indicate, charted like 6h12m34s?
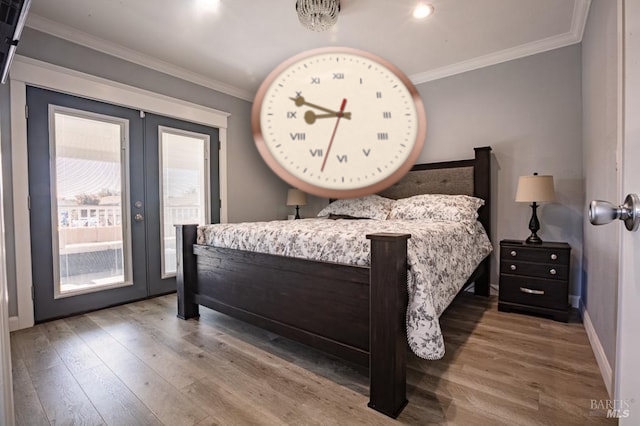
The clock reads 8h48m33s
